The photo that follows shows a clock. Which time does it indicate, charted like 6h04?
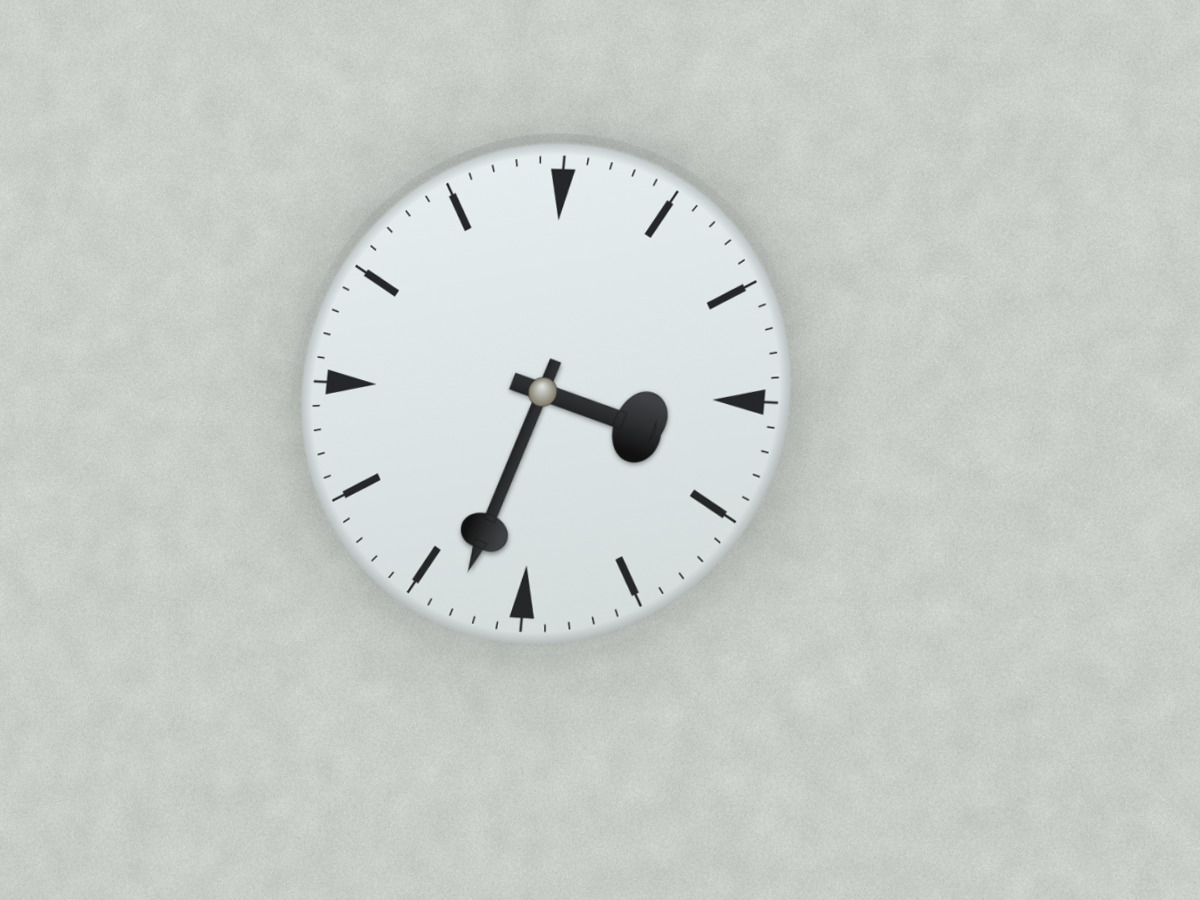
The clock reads 3h33
